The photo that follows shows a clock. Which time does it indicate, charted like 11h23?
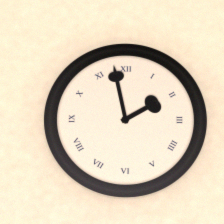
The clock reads 1h58
